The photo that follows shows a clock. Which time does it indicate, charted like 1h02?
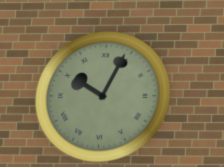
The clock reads 10h04
